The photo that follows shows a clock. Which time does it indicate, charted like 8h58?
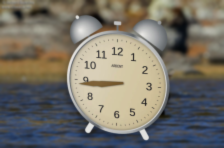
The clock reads 8h44
